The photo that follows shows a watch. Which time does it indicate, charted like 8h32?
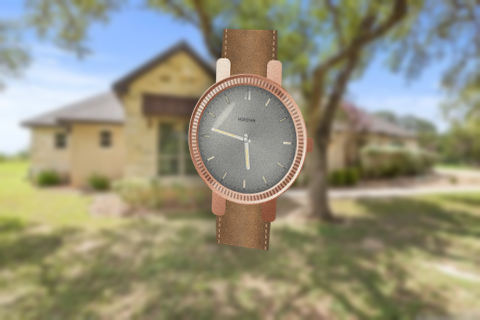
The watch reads 5h47
